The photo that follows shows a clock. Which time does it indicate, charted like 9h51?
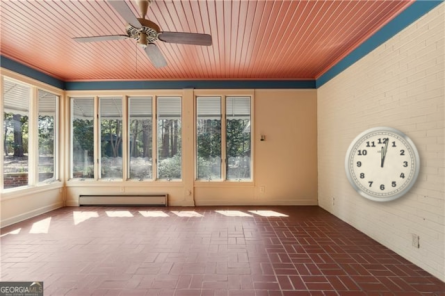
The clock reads 12h02
